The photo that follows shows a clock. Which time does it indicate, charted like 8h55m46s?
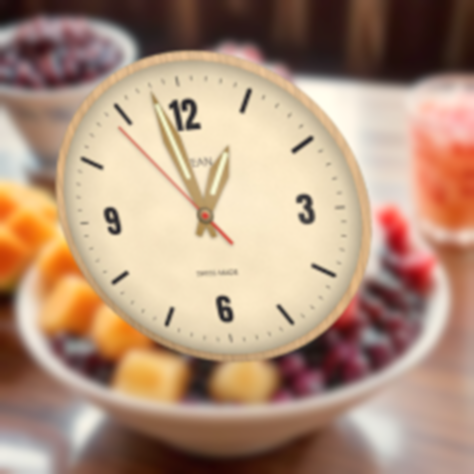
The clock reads 12h57m54s
